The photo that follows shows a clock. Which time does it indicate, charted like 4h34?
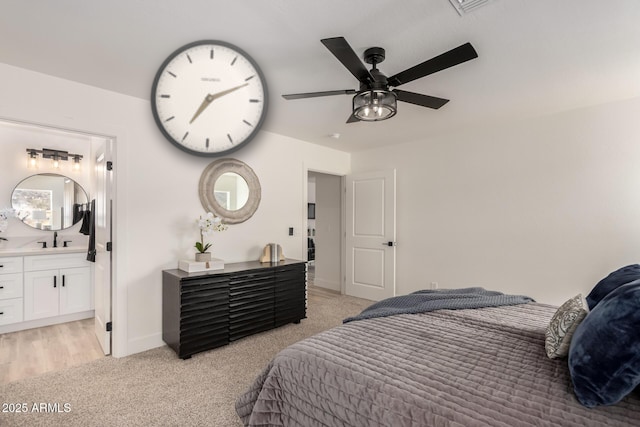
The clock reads 7h11
